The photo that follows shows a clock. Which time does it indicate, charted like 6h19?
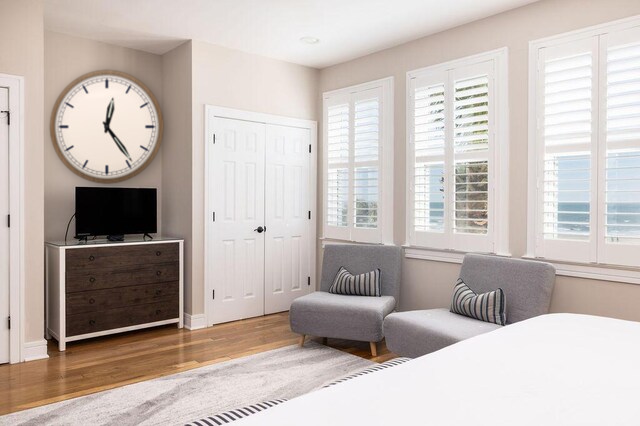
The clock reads 12h24
